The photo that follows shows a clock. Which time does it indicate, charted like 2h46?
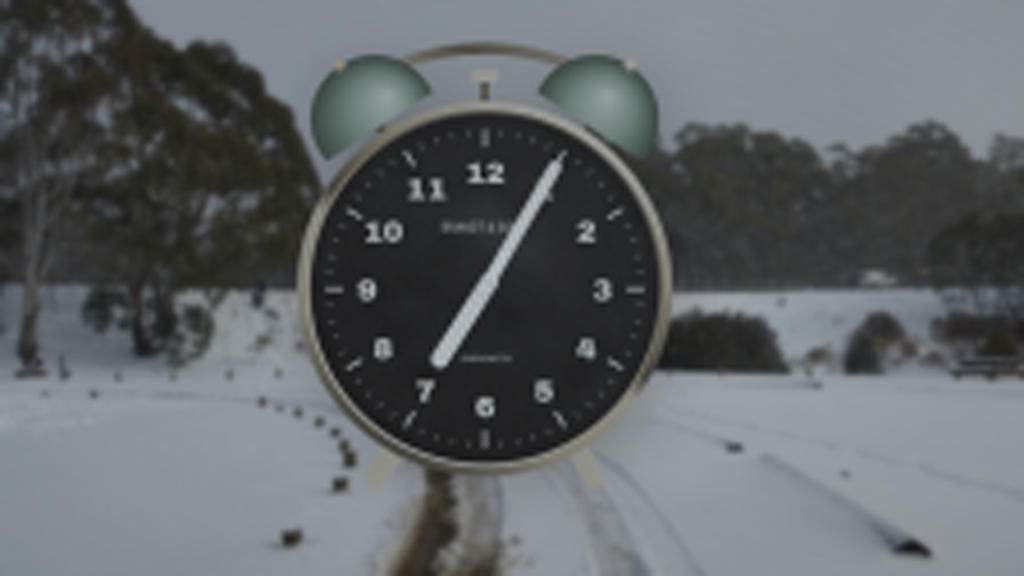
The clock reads 7h05
